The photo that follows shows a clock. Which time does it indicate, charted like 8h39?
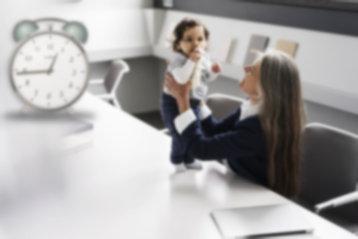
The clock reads 12h44
